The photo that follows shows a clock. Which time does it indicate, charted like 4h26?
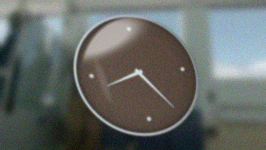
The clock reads 8h24
